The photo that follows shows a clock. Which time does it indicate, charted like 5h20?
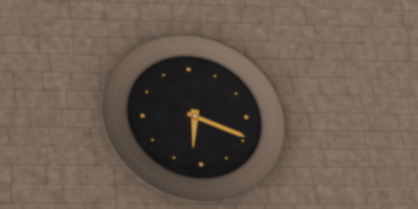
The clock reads 6h19
